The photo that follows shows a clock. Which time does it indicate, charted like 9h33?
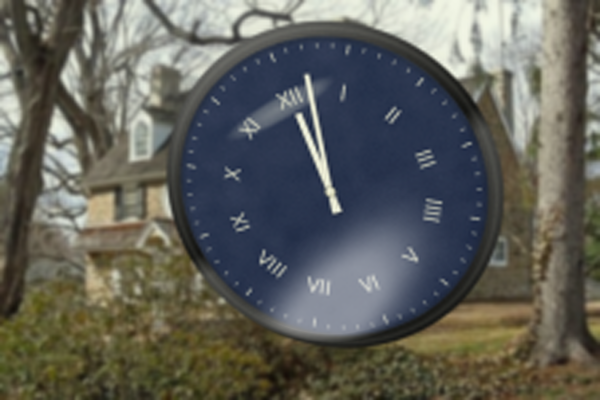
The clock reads 12h02
